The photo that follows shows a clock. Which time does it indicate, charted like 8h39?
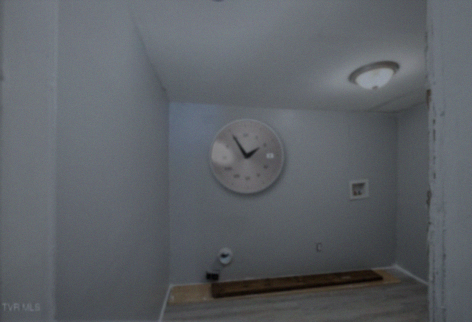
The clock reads 1h55
